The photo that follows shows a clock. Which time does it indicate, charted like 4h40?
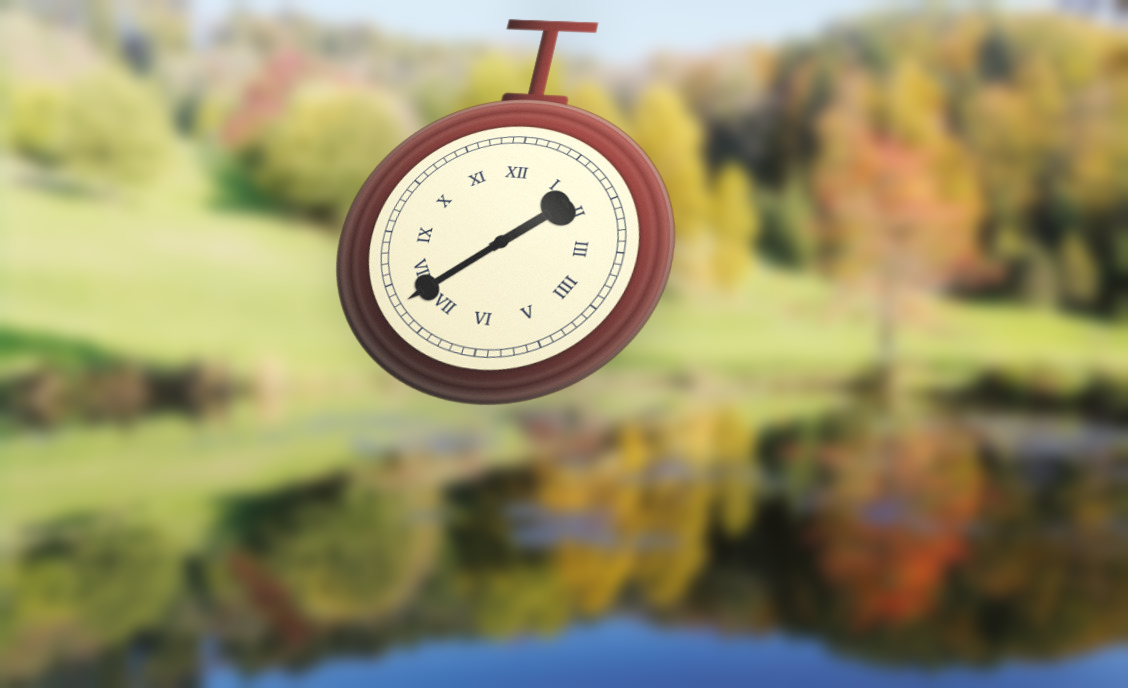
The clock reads 1h38
